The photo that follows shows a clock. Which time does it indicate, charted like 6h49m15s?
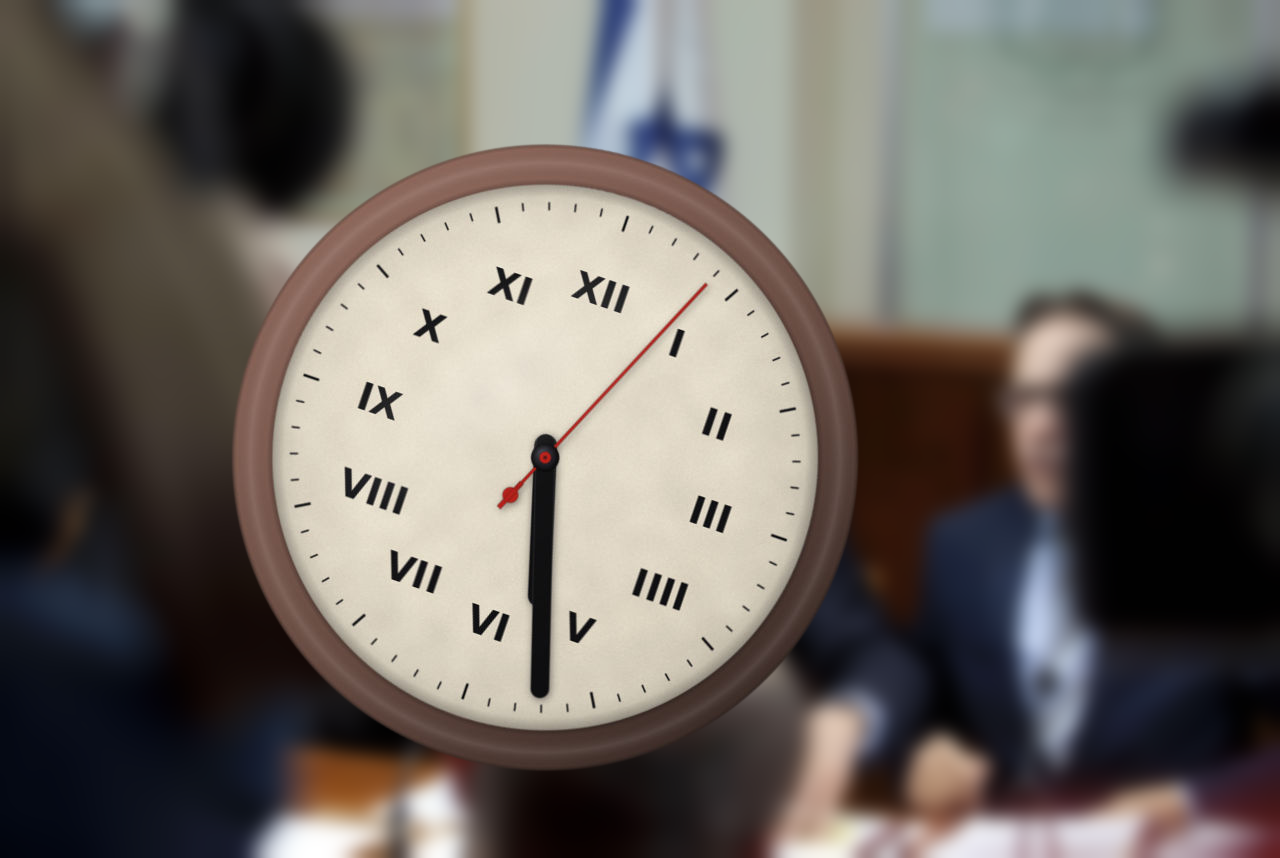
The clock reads 5h27m04s
